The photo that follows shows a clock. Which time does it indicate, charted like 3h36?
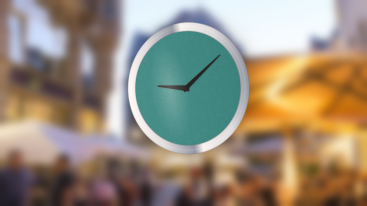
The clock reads 9h08
